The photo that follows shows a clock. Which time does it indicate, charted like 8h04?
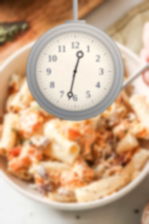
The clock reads 12h32
